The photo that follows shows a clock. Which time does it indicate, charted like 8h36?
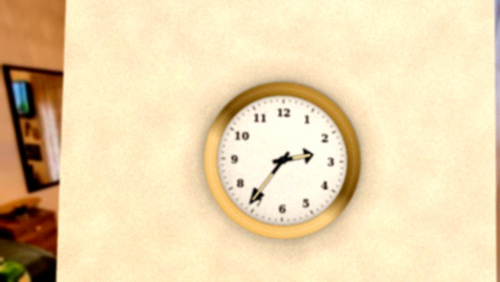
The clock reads 2h36
